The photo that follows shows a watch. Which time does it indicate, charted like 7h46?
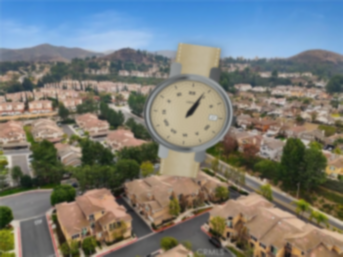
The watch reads 1h04
